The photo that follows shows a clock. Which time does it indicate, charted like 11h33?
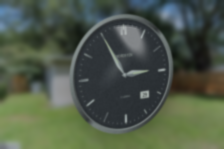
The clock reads 2h55
